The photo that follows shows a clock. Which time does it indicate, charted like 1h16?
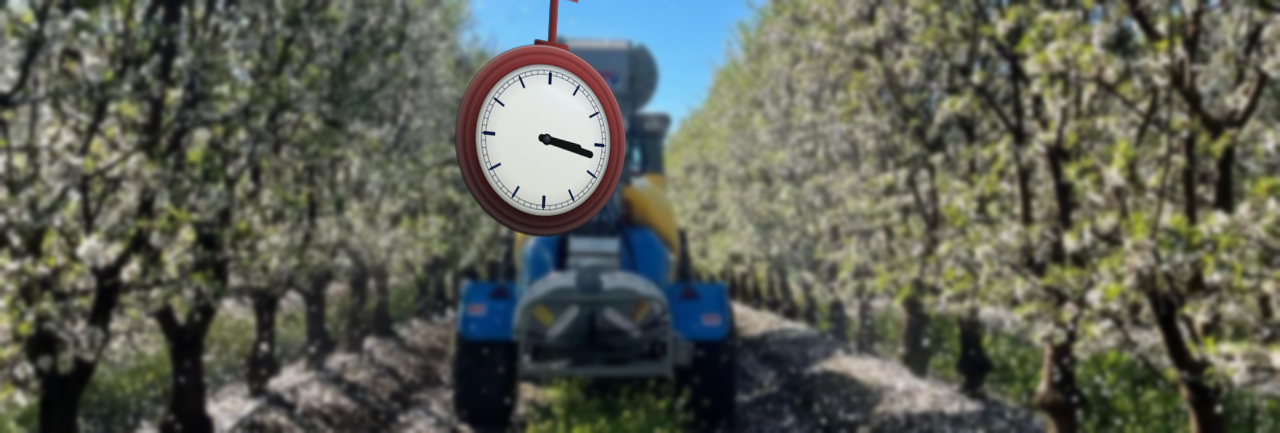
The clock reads 3h17
